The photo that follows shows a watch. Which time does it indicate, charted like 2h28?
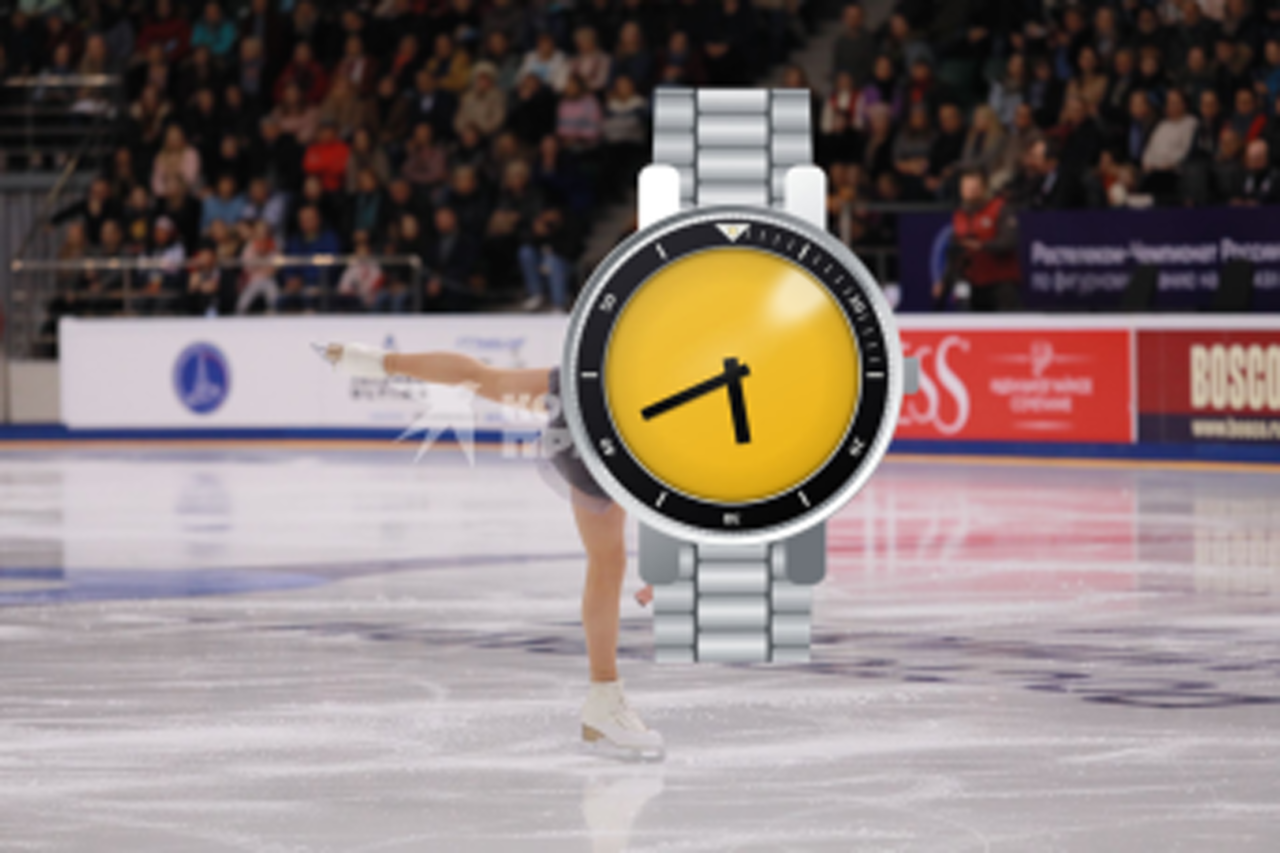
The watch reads 5h41
